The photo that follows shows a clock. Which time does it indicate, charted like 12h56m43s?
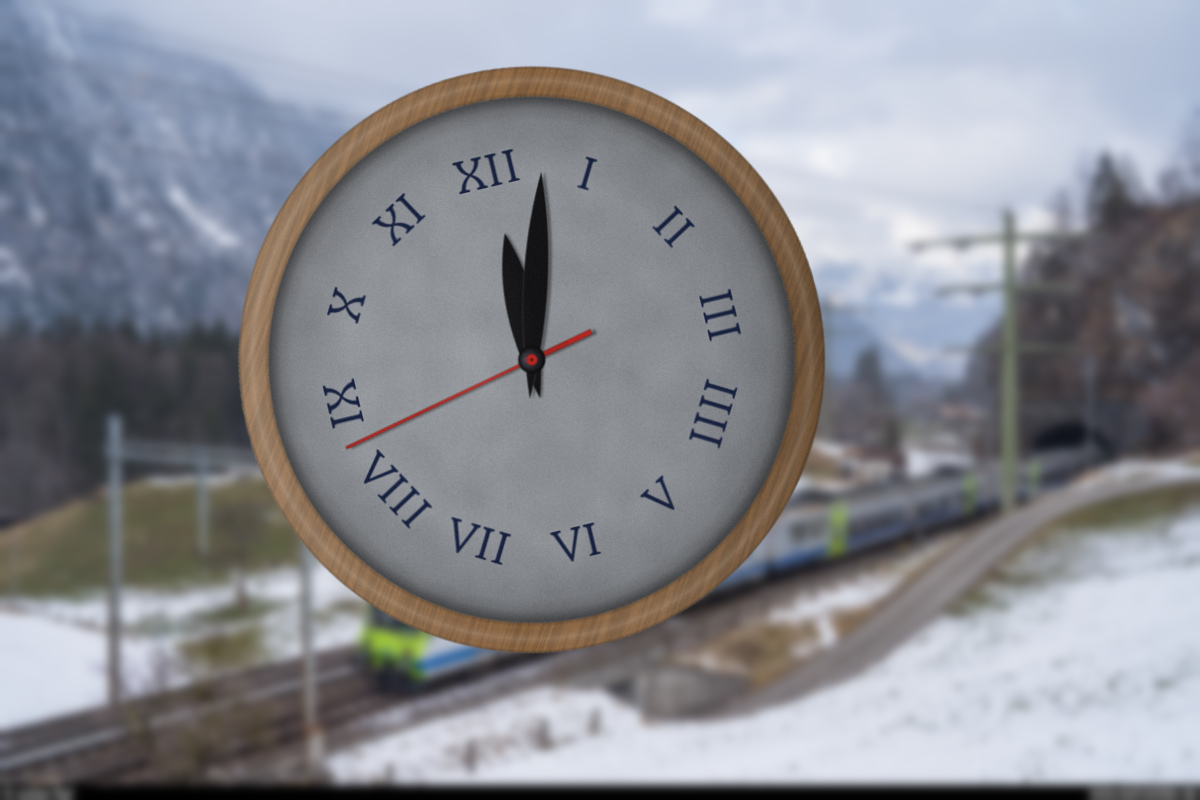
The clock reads 12h02m43s
